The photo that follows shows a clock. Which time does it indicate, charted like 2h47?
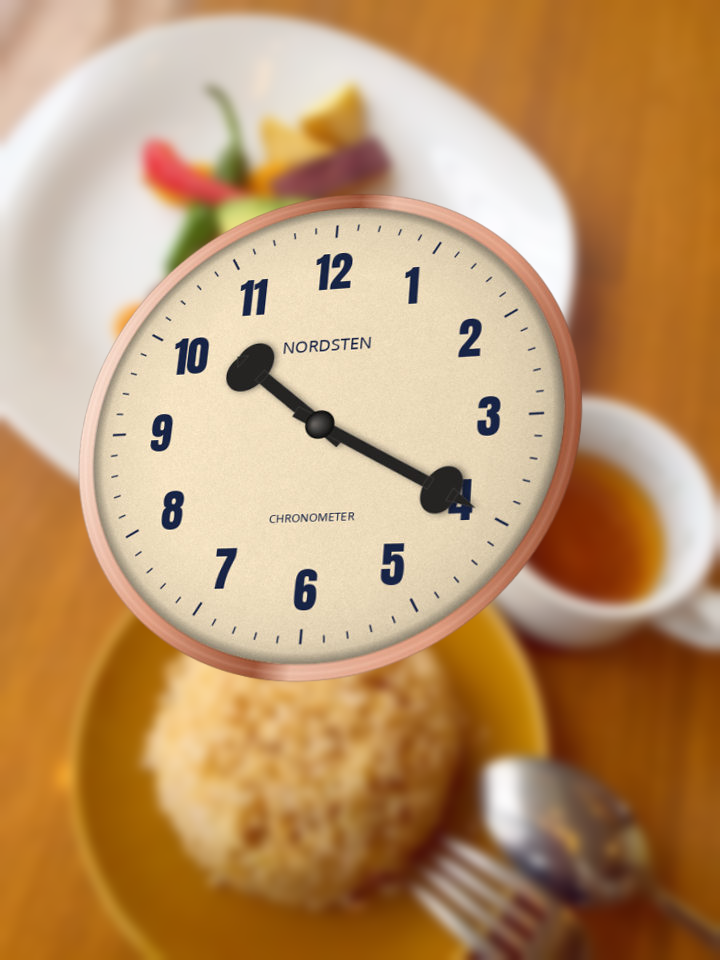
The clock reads 10h20
